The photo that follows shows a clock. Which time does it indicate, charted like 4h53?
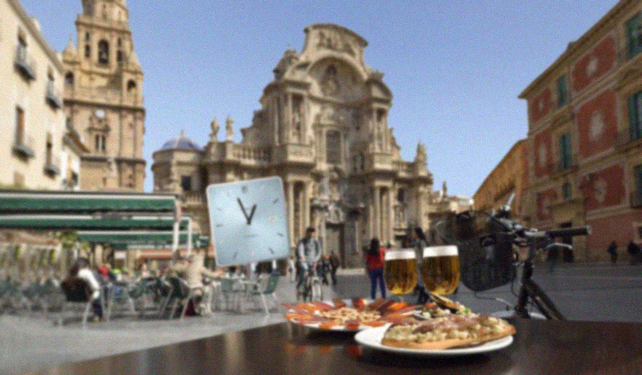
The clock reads 12h57
